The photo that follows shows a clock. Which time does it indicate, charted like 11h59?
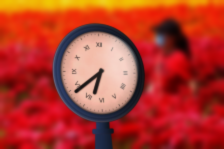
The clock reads 6h39
